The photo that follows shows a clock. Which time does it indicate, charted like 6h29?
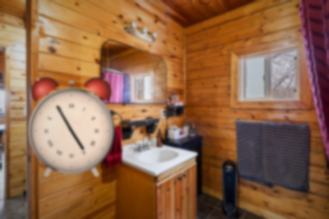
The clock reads 4h55
